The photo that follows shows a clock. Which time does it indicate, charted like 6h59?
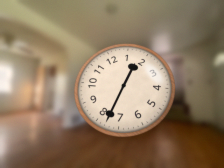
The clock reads 1h38
